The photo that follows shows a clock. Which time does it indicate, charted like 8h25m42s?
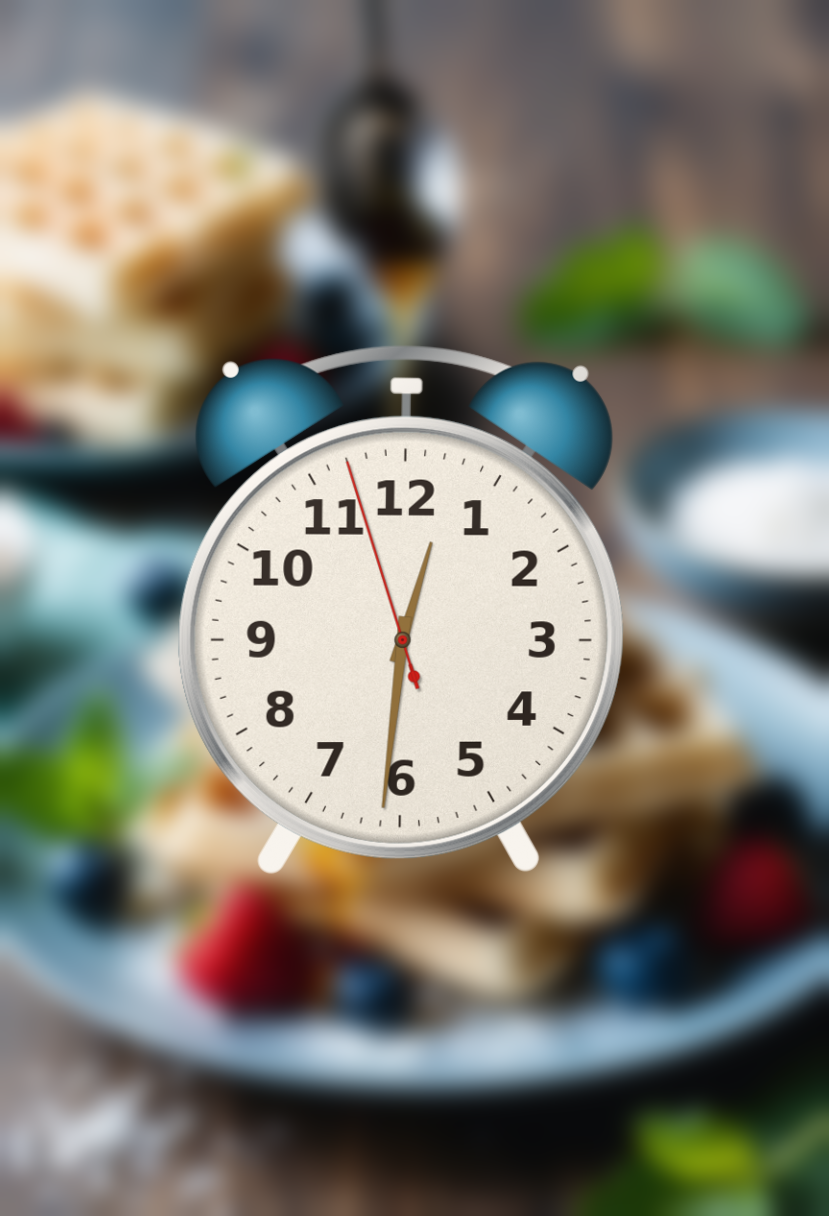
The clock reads 12h30m57s
